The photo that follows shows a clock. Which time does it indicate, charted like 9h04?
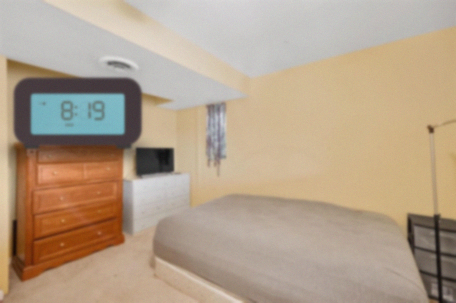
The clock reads 8h19
